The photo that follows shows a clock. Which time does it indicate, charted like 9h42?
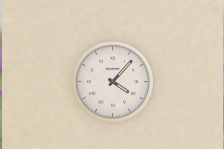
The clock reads 4h07
